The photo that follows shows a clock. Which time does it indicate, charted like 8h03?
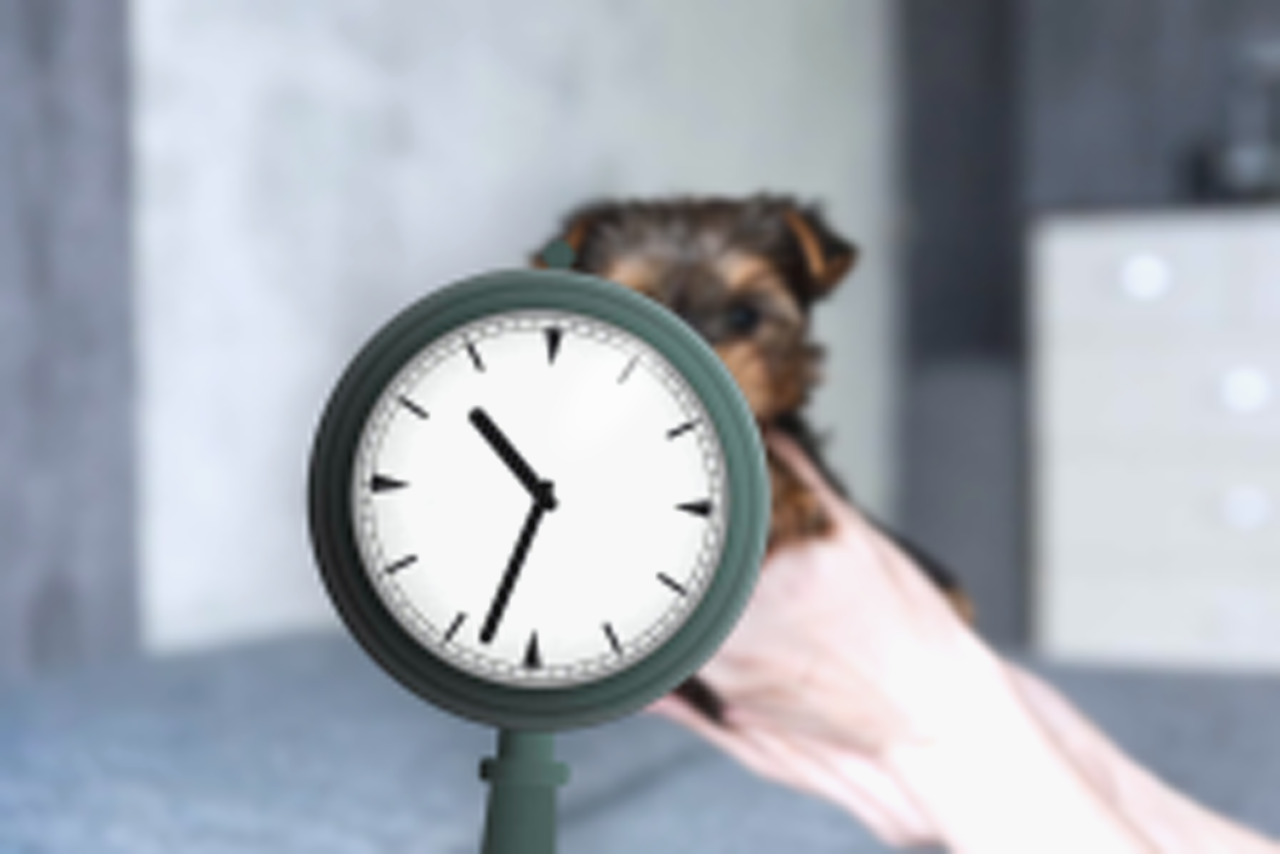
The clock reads 10h33
